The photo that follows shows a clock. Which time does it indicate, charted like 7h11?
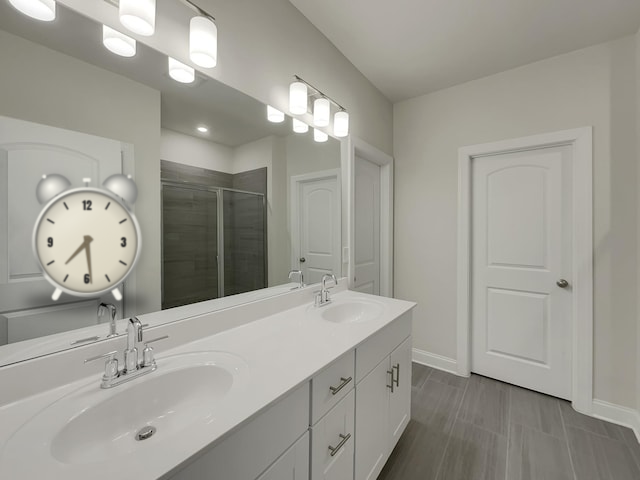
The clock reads 7h29
